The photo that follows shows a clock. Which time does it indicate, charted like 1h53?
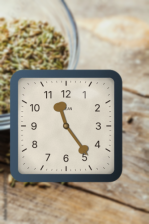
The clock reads 11h24
